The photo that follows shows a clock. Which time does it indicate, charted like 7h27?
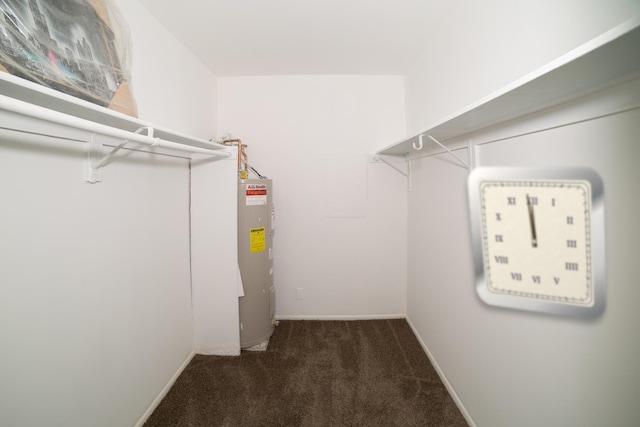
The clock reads 11h59
